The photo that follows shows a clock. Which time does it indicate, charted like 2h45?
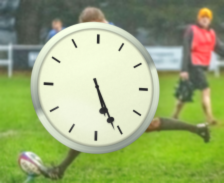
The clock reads 5h26
